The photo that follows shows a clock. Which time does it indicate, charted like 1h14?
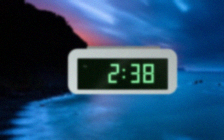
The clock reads 2h38
